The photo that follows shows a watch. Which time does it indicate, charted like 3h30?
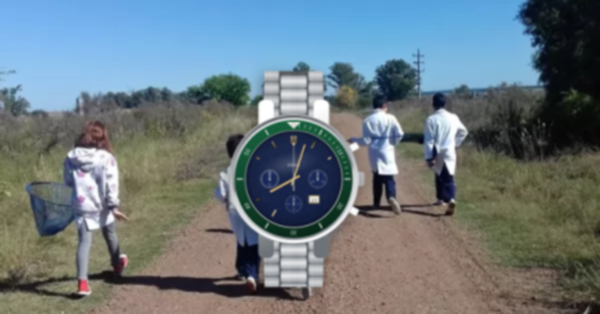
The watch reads 8h03
